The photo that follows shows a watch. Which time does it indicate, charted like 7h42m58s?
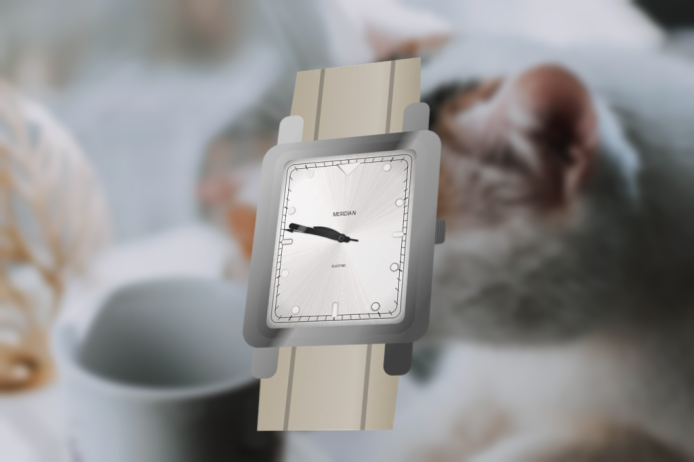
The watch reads 9h47m47s
